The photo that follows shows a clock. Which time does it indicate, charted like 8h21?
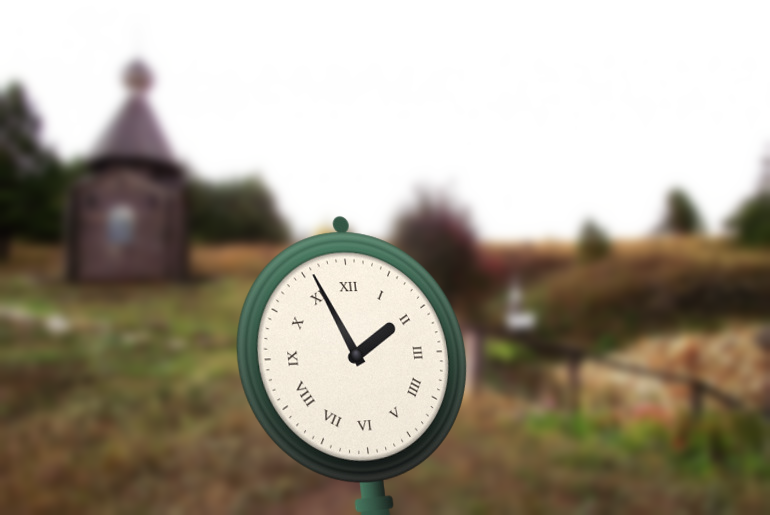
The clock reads 1h56
